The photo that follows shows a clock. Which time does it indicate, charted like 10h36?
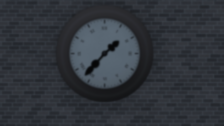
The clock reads 1h37
